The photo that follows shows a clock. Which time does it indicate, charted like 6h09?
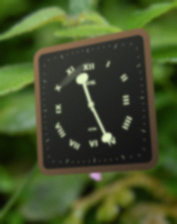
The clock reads 11h26
